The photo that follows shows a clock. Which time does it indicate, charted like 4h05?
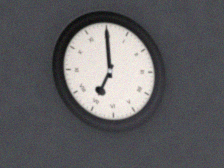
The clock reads 7h00
